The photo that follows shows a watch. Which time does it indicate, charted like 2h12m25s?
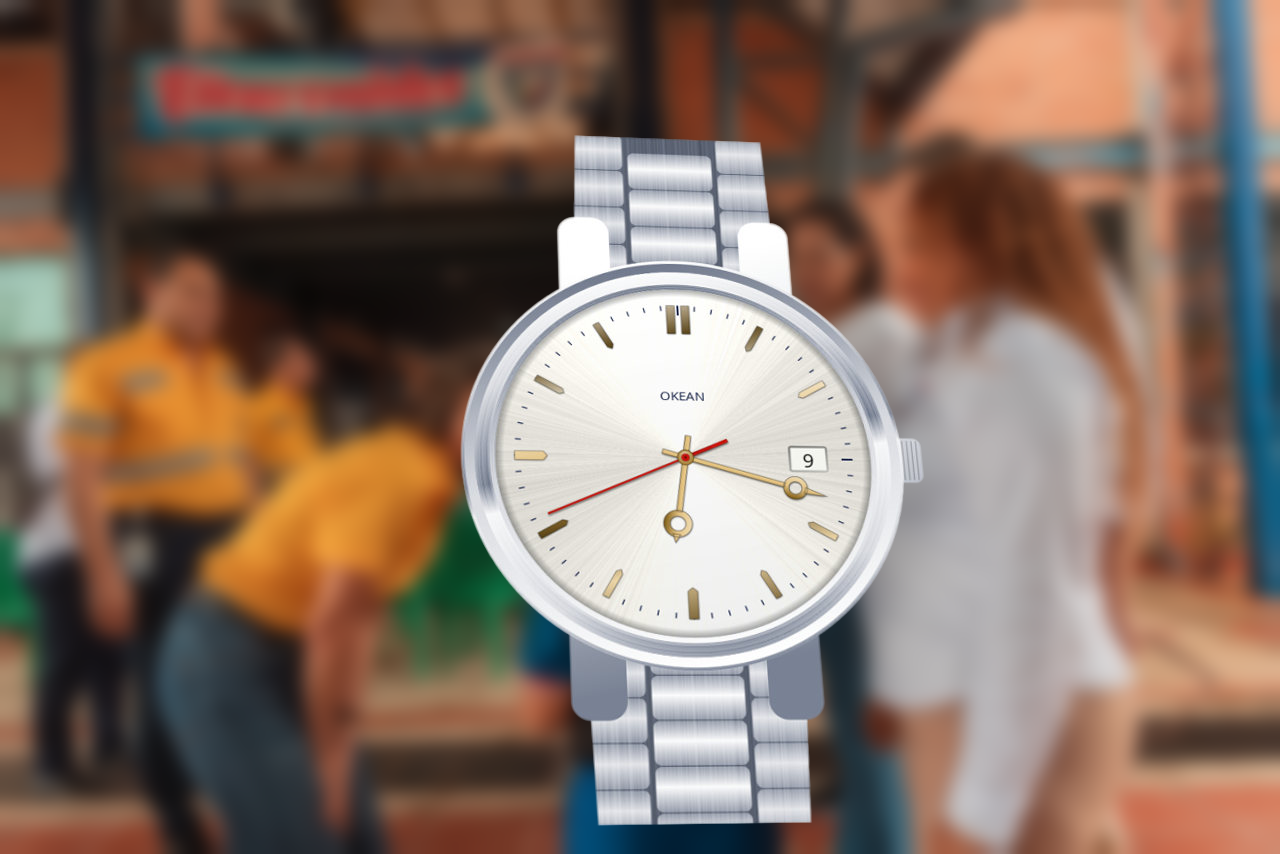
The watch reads 6h17m41s
